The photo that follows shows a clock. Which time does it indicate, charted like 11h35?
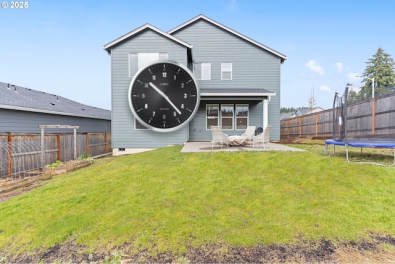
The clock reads 10h23
